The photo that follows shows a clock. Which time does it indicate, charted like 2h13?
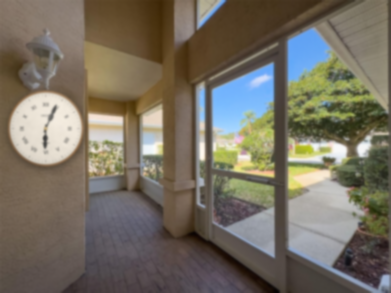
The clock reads 6h04
